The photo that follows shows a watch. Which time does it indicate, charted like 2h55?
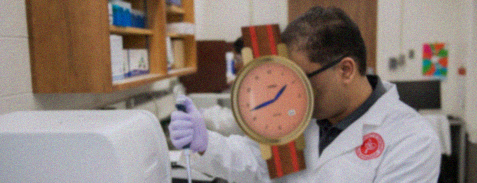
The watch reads 1h43
